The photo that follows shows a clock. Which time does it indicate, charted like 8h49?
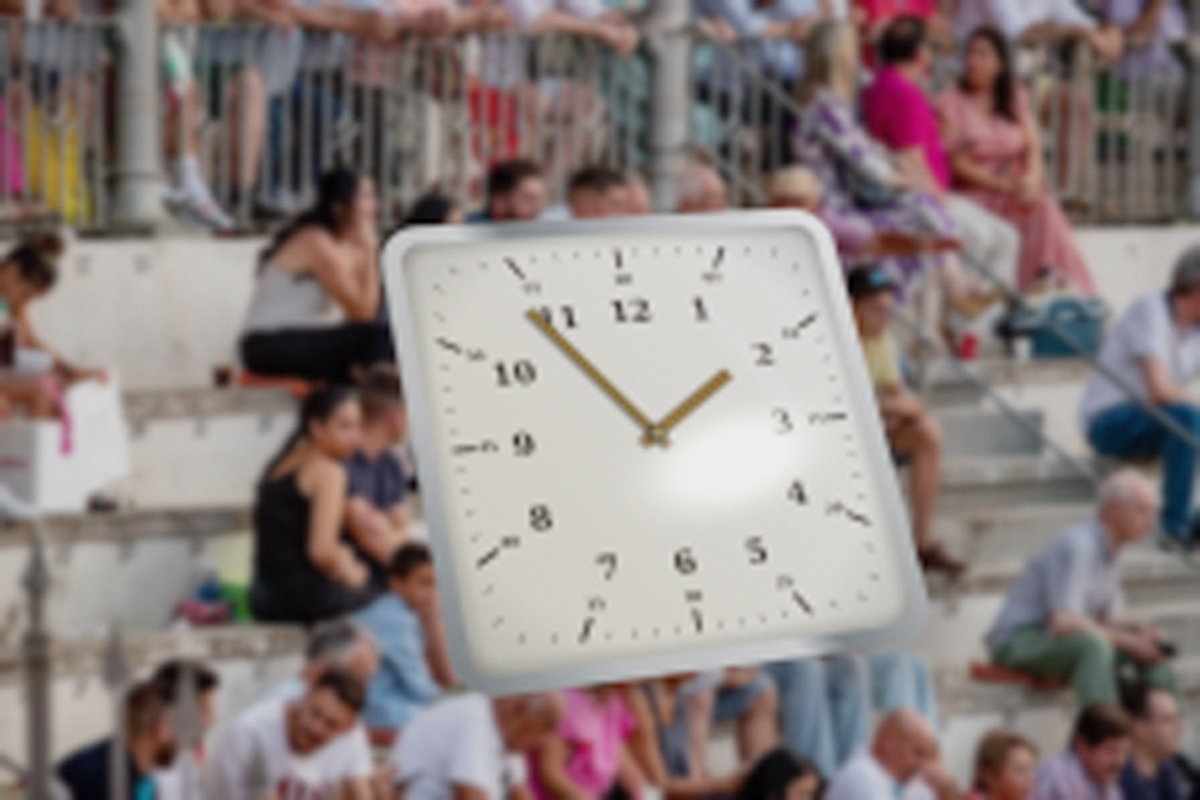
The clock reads 1h54
